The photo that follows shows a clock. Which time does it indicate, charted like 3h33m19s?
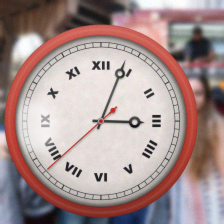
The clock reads 3h03m38s
